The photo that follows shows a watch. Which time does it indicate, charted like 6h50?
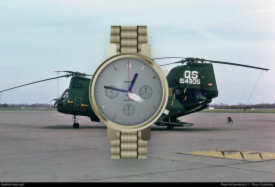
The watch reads 12h47
